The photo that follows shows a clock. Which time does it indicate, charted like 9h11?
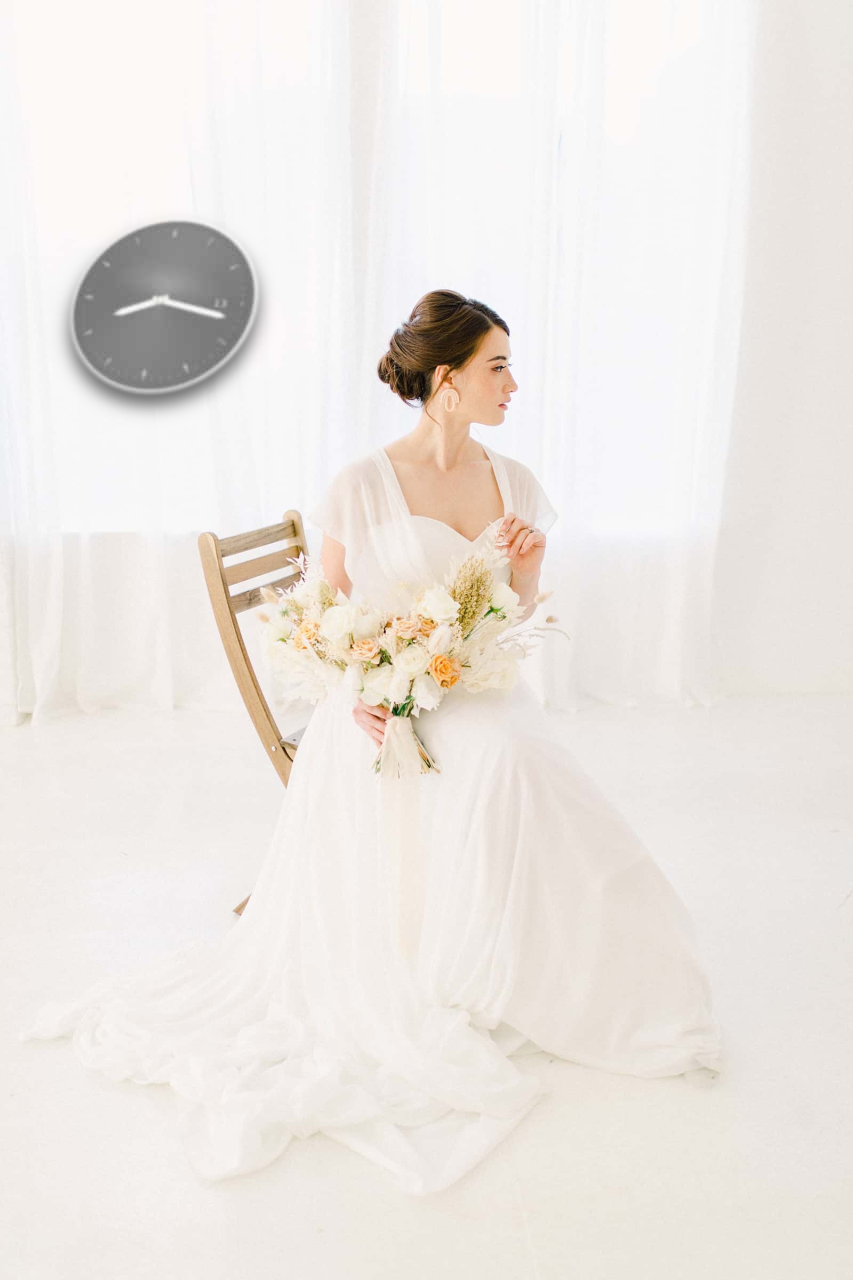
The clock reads 8h17
